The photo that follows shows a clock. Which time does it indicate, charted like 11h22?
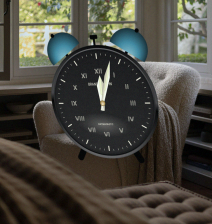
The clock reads 12h03
